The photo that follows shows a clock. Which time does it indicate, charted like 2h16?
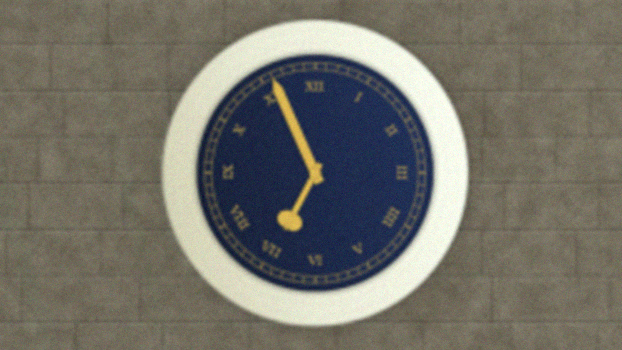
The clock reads 6h56
